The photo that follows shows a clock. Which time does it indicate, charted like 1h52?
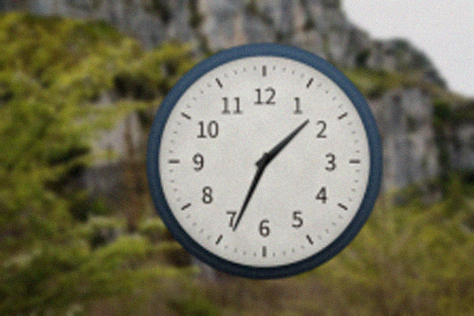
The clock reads 1h34
